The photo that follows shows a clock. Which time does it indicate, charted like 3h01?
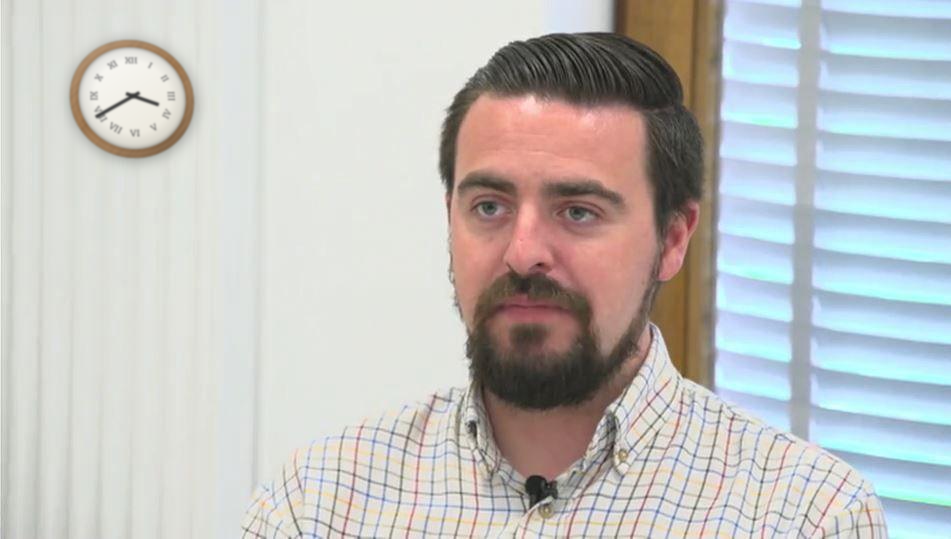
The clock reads 3h40
